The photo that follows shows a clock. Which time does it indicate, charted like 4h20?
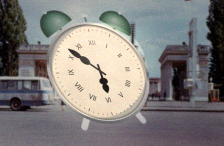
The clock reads 5h52
